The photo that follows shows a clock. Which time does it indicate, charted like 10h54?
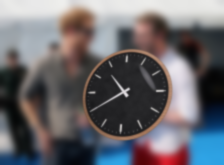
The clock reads 10h40
